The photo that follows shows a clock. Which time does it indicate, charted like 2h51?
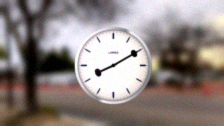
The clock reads 8h10
